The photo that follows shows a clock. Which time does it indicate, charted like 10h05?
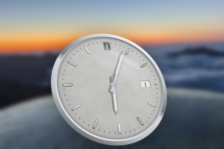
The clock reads 6h04
